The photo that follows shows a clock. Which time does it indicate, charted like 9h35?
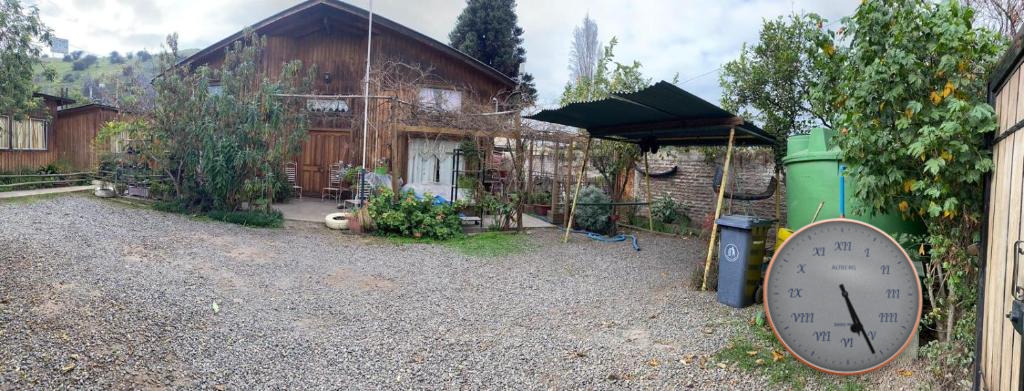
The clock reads 5h26
